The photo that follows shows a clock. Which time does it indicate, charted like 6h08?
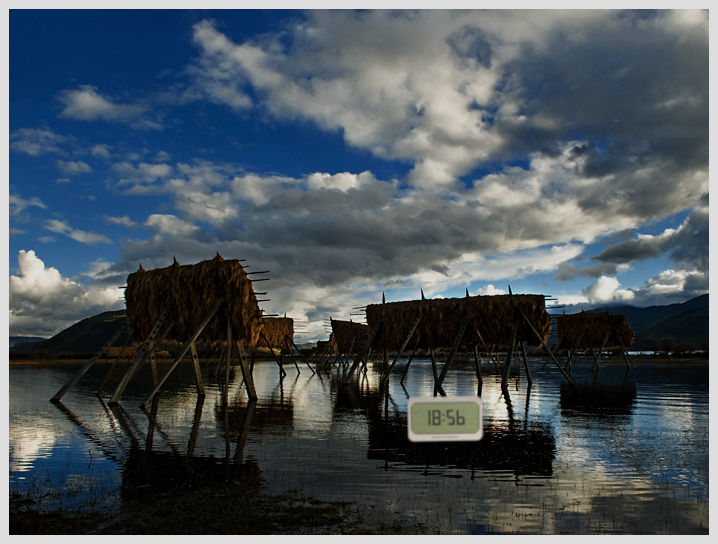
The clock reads 18h56
